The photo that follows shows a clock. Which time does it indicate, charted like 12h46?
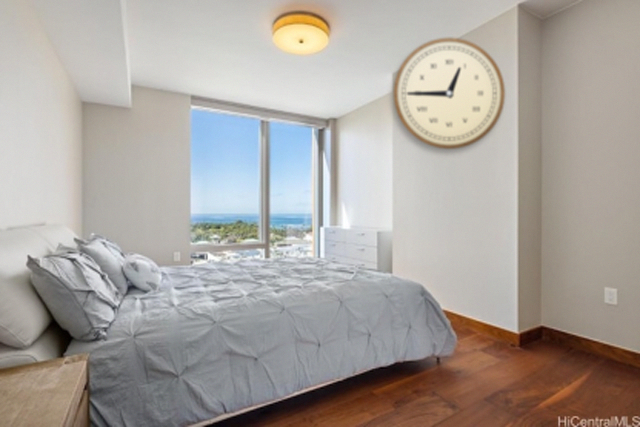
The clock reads 12h45
